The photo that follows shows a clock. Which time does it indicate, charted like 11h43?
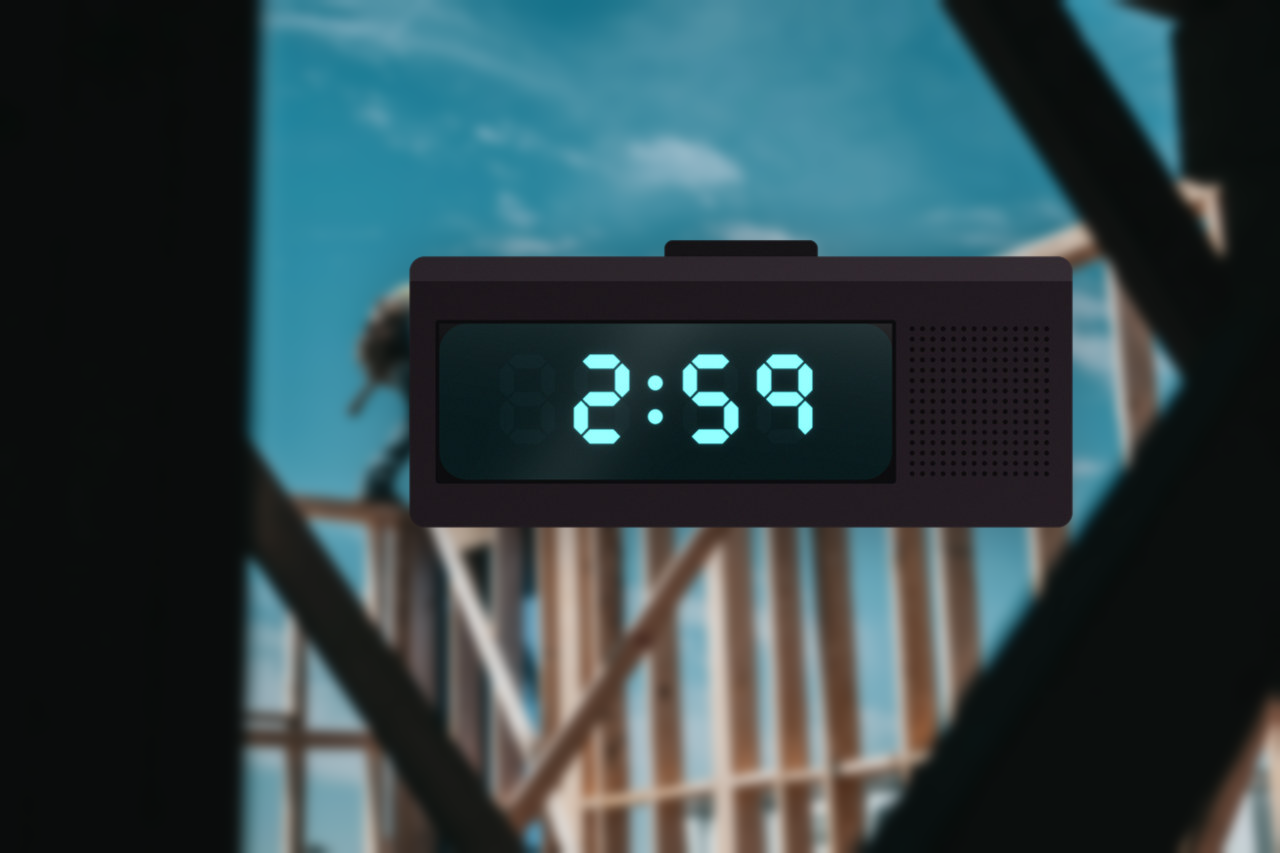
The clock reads 2h59
